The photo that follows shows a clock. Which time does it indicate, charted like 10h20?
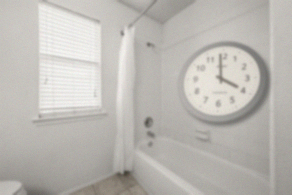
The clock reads 3h59
